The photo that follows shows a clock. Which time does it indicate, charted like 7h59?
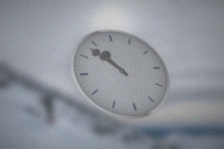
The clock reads 10h53
